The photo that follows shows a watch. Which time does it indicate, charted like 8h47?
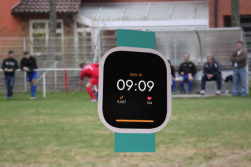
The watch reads 9h09
